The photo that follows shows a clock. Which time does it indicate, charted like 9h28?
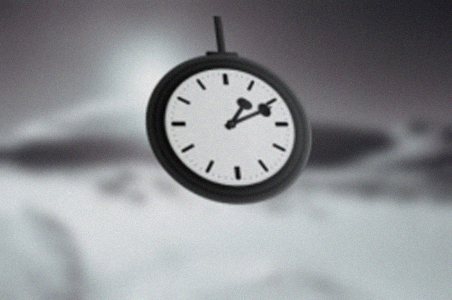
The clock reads 1h11
